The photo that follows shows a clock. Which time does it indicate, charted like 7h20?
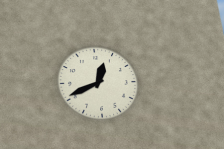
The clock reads 12h41
